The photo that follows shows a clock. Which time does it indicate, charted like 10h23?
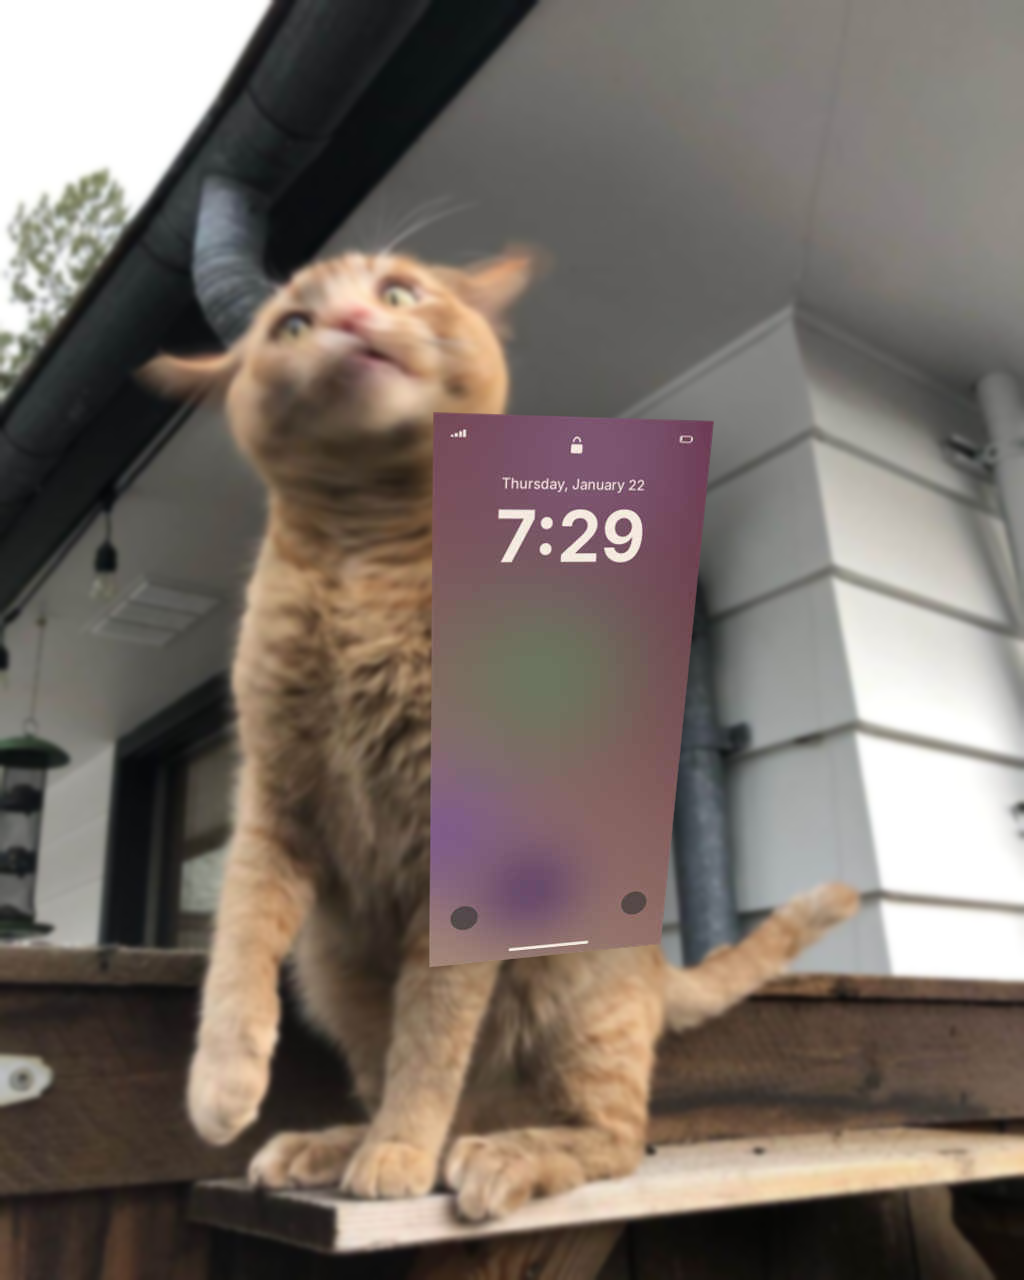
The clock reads 7h29
